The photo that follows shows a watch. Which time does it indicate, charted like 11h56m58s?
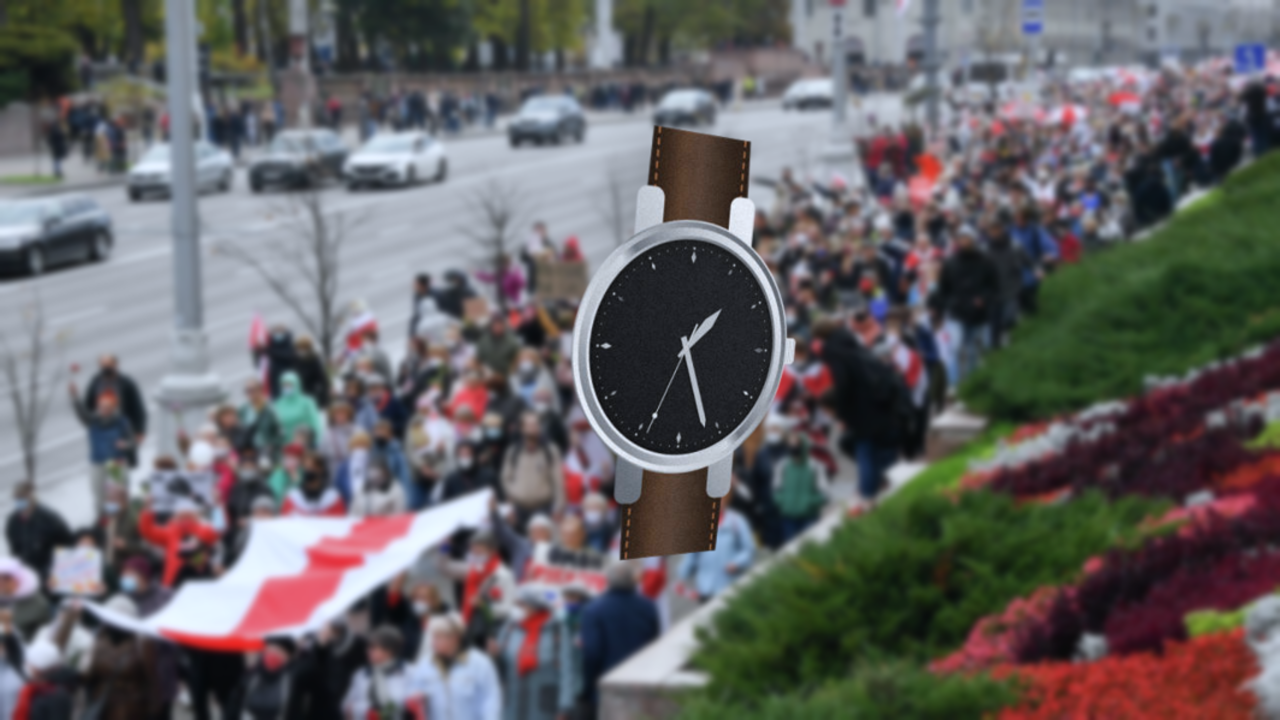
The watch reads 1h26m34s
